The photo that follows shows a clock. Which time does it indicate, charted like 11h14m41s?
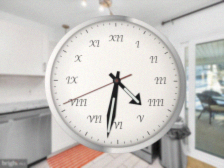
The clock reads 4h31m41s
